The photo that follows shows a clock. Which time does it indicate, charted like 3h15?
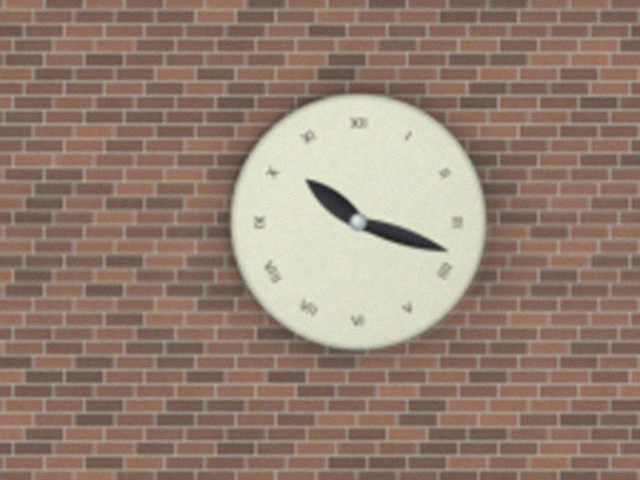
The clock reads 10h18
